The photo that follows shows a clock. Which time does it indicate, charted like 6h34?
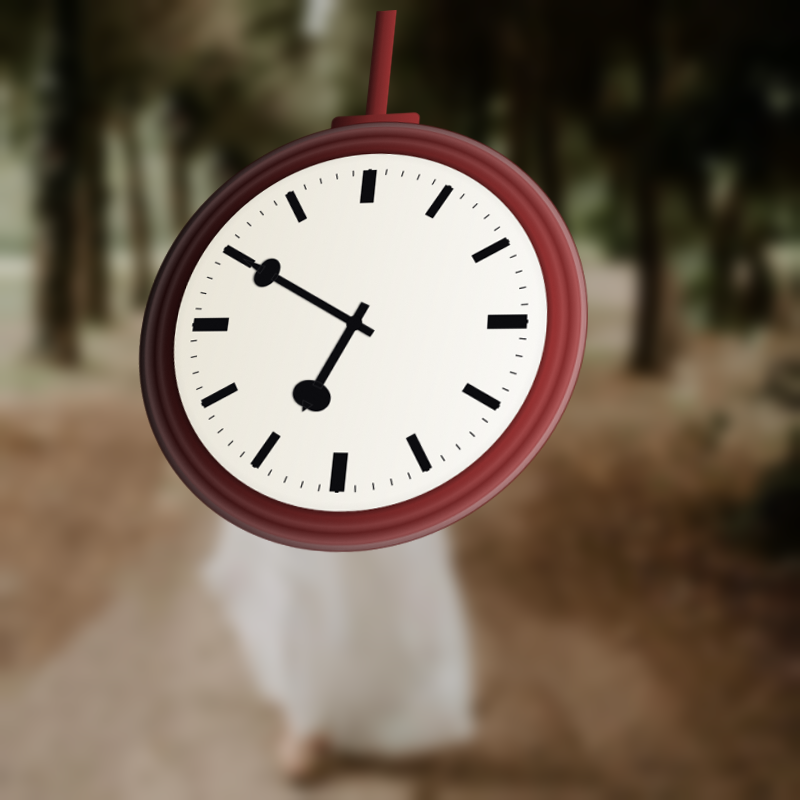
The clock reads 6h50
